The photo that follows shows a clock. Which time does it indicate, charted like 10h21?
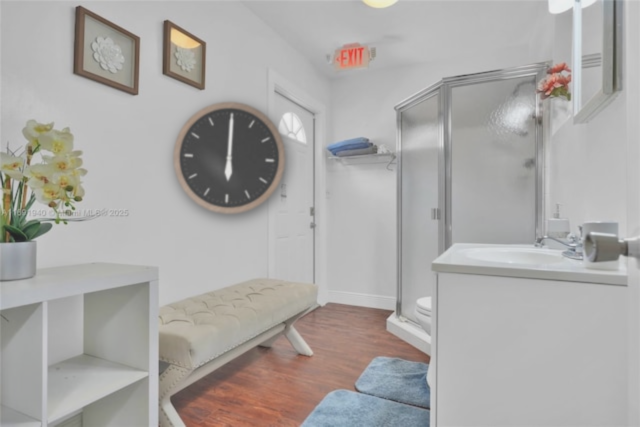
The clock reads 6h00
